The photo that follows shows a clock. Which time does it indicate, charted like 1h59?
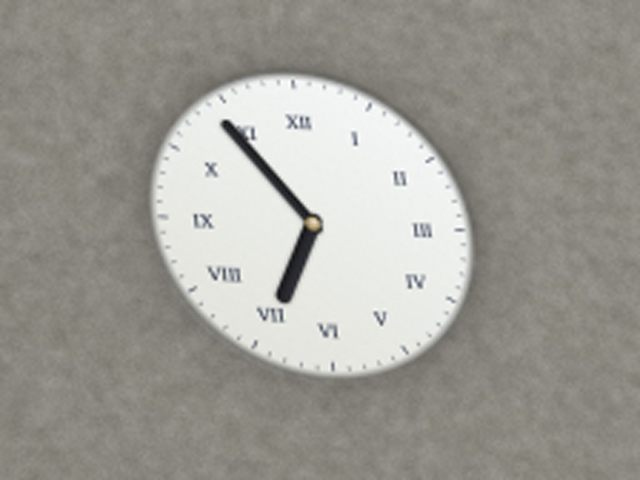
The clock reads 6h54
